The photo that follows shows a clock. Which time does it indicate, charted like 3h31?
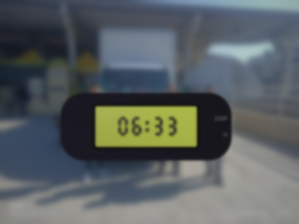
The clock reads 6h33
